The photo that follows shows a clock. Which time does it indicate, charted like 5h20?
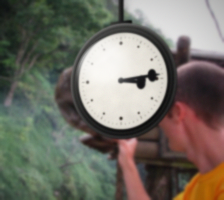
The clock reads 3h14
